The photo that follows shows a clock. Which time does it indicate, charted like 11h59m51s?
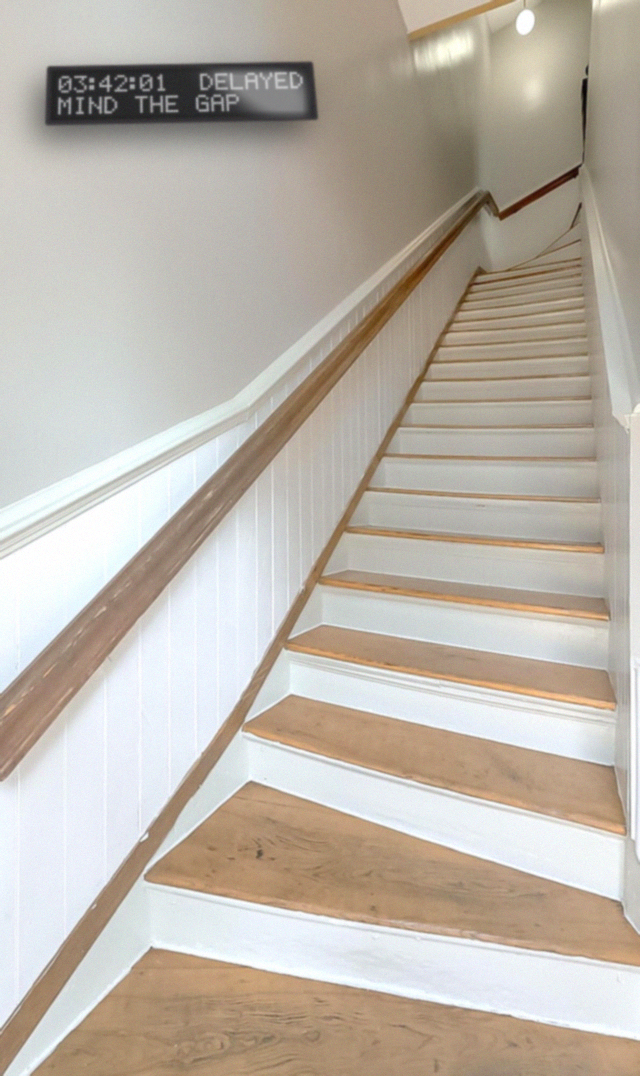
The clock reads 3h42m01s
